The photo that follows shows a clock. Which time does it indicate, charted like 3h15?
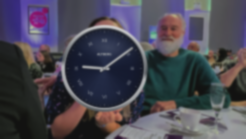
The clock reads 9h09
